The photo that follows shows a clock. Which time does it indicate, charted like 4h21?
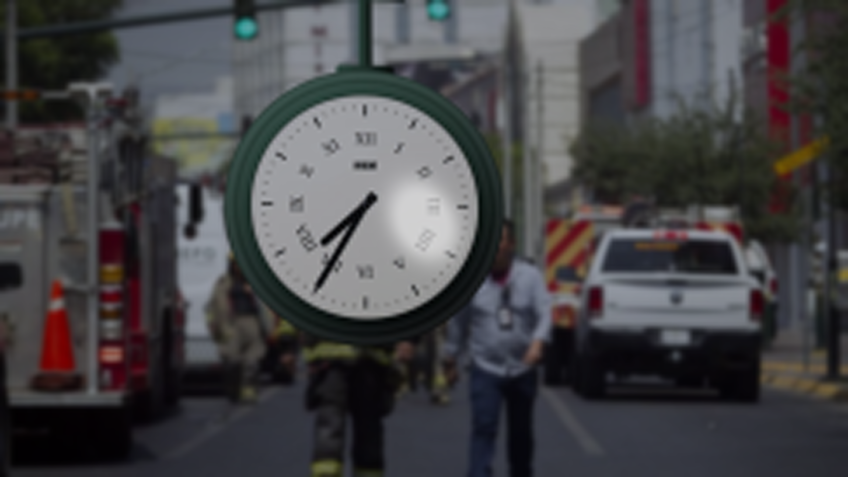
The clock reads 7h35
